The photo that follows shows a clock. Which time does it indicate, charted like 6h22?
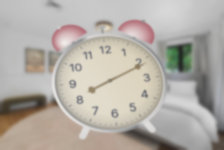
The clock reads 8h11
